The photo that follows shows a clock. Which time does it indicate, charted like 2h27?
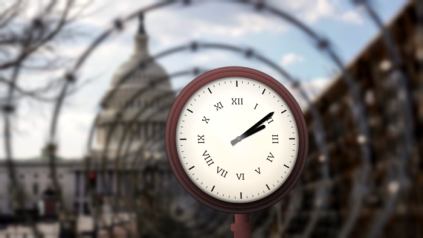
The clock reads 2h09
